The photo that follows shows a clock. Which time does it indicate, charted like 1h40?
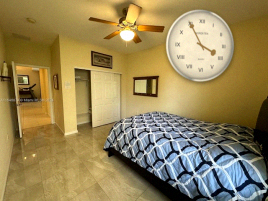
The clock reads 3h55
